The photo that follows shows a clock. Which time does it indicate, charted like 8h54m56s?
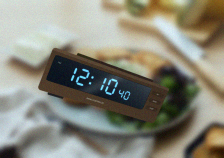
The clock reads 12h10m40s
